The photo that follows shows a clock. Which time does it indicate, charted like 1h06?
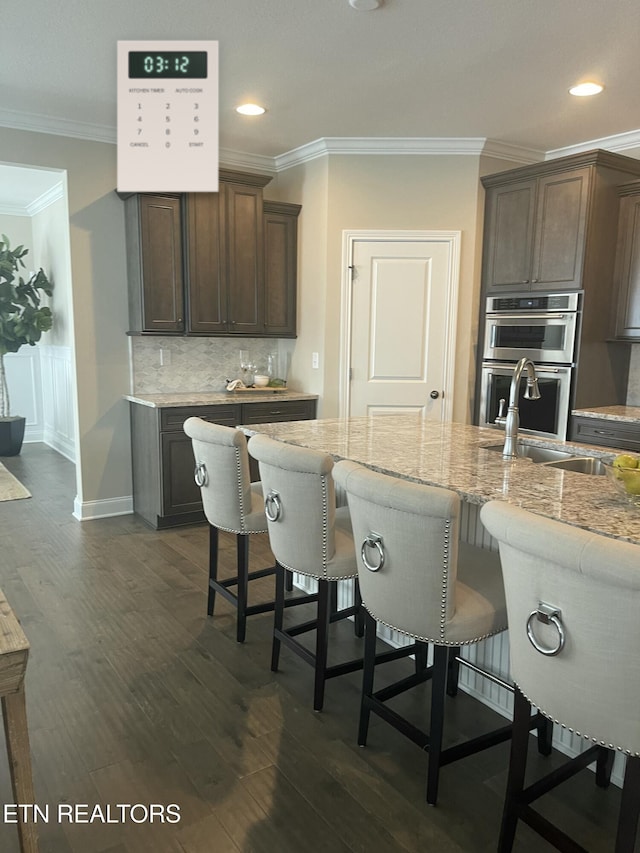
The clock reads 3h12
